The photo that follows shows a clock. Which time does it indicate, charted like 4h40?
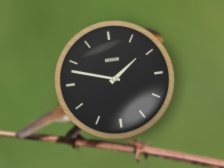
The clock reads 1h48
